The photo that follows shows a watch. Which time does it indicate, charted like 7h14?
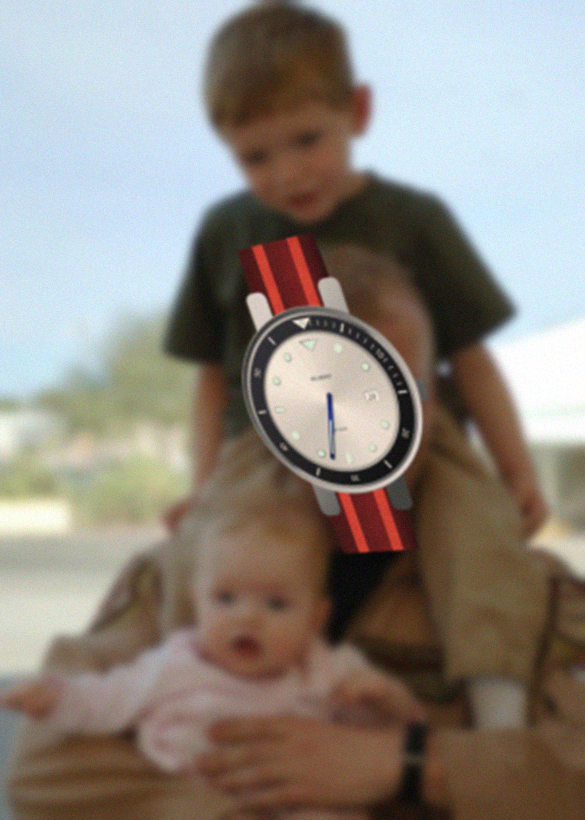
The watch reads 6h33
